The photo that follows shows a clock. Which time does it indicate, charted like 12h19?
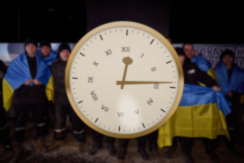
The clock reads 12h14
